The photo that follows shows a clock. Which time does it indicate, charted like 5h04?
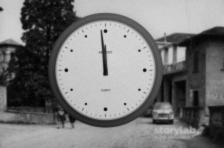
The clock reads 11h59
